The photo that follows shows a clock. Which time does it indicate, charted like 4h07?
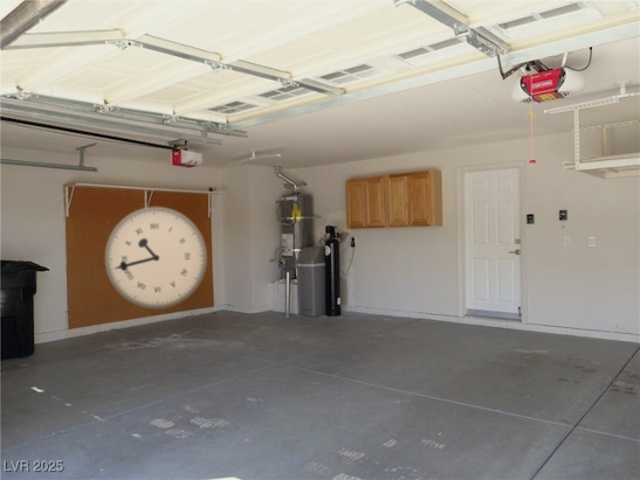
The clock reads 10h43
